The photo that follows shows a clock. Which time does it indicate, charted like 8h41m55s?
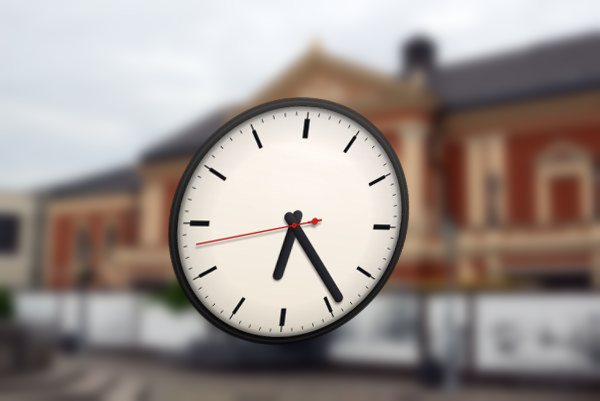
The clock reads 6h23m43s
